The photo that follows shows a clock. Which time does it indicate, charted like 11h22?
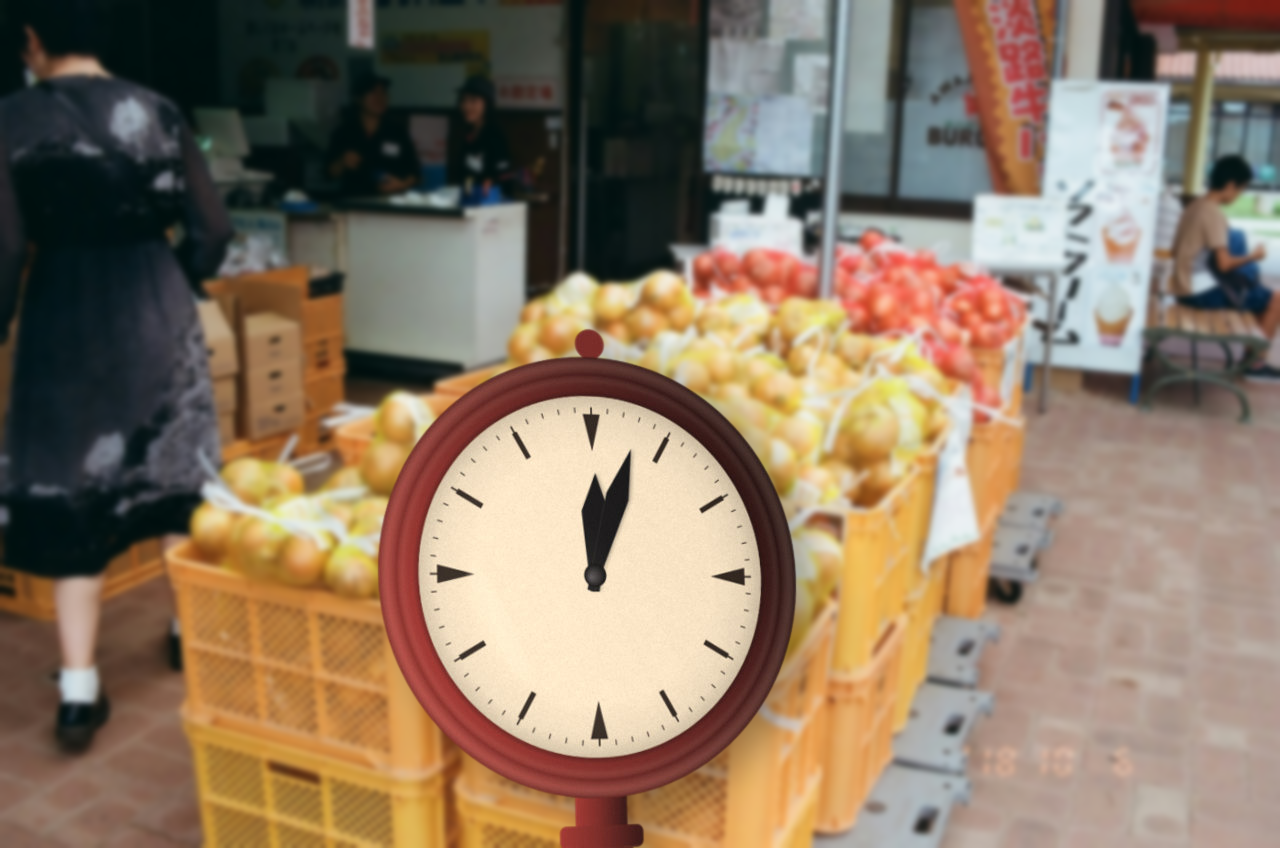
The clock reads 12h03
